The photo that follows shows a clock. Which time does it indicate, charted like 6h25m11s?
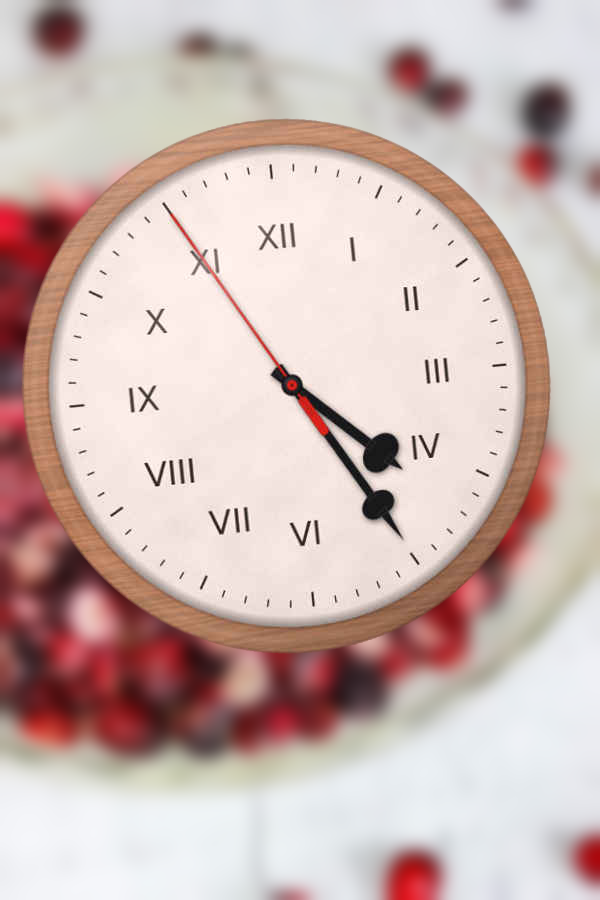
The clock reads 4h24m55s
